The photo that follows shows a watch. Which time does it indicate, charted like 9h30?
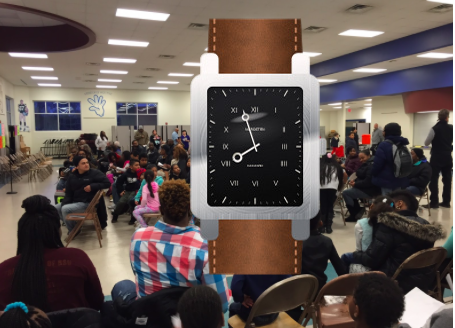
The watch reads 7h57
